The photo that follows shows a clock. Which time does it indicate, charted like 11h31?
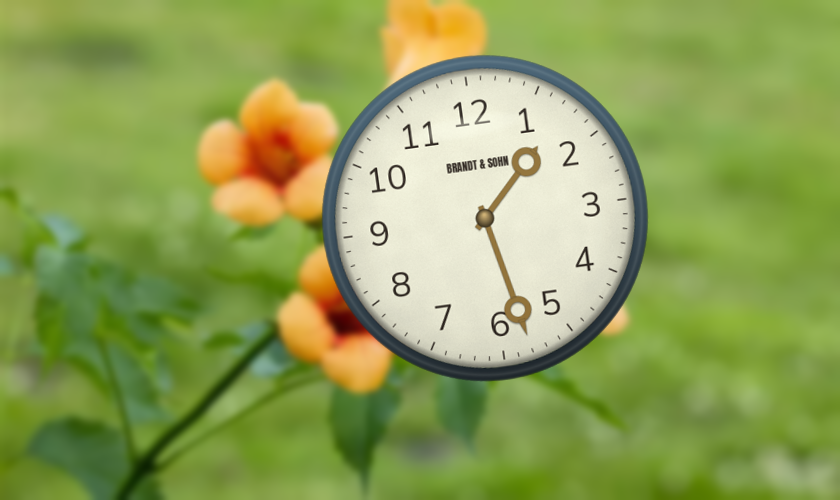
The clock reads 1h28
